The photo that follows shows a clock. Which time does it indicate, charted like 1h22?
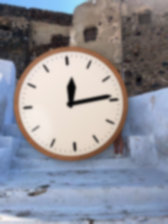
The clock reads 12h14
